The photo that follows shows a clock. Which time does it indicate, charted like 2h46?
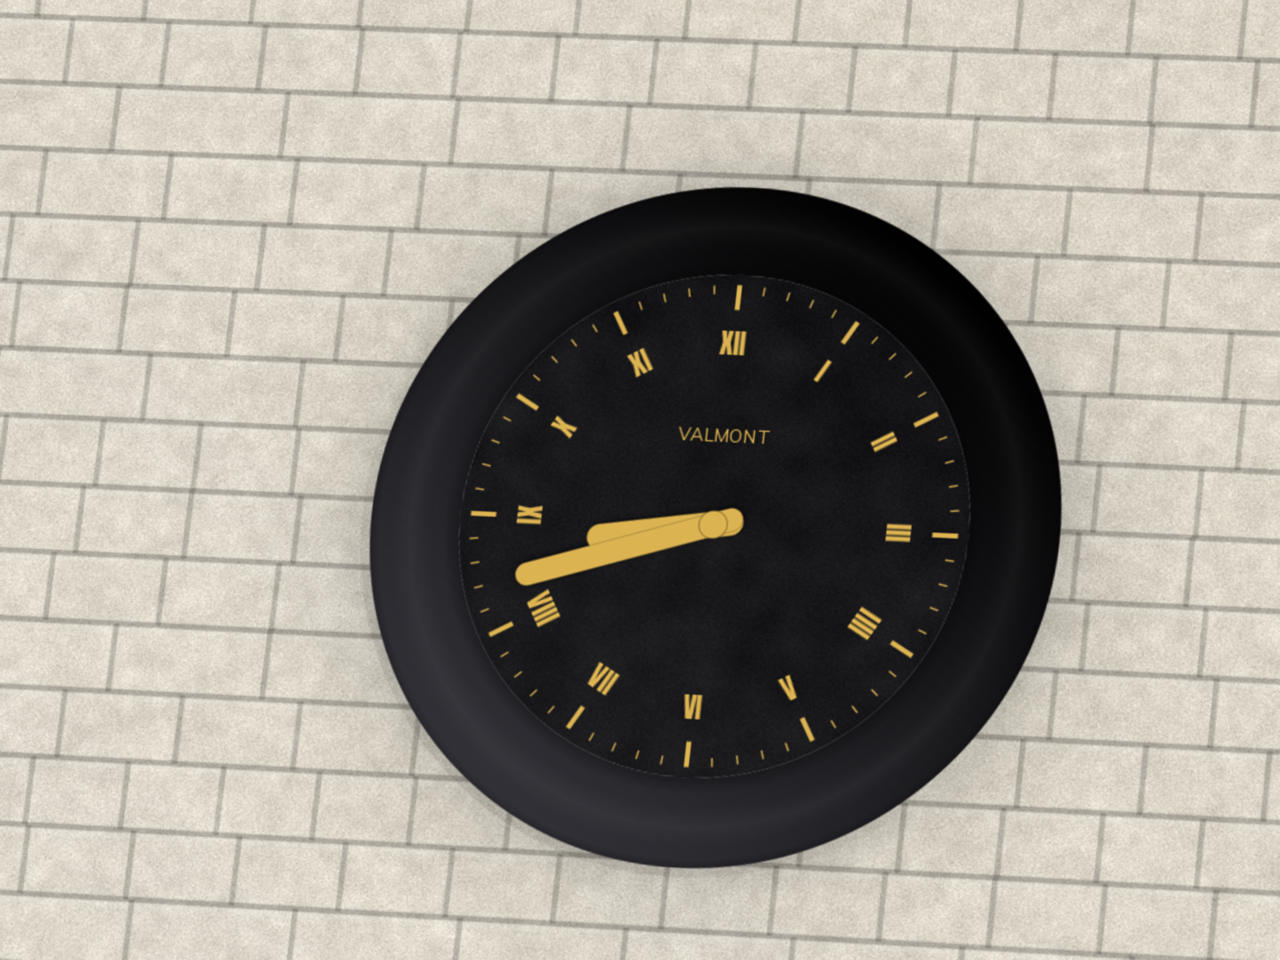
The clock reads 8h42
